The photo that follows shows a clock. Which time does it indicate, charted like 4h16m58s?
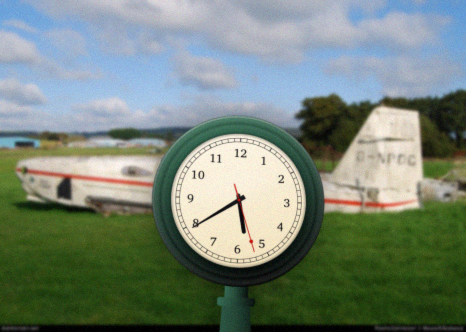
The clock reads 5h39m27s
